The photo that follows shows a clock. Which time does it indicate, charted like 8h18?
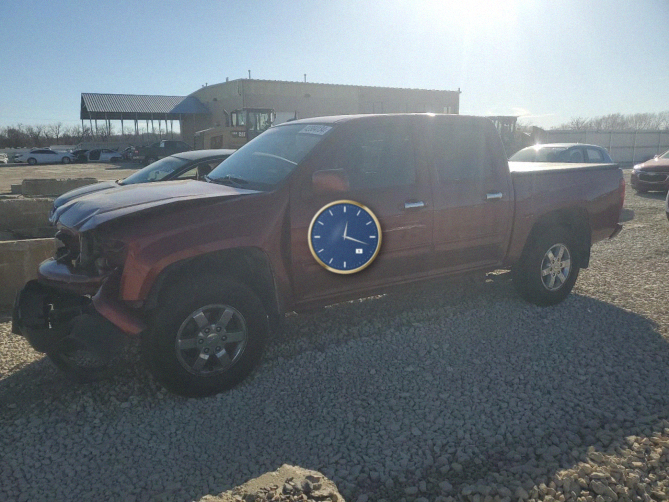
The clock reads 12h18
